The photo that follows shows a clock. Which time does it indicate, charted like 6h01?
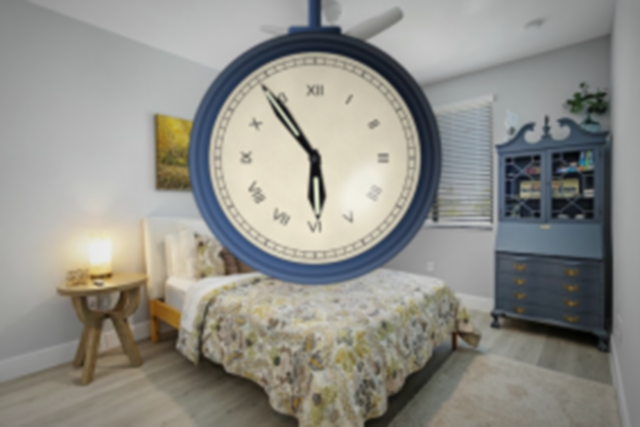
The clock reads 5h54
